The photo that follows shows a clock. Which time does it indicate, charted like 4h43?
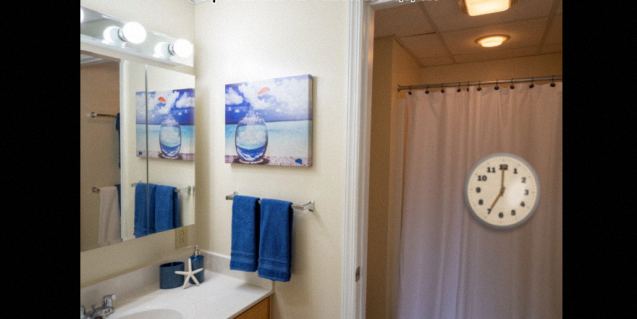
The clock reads 7h00
